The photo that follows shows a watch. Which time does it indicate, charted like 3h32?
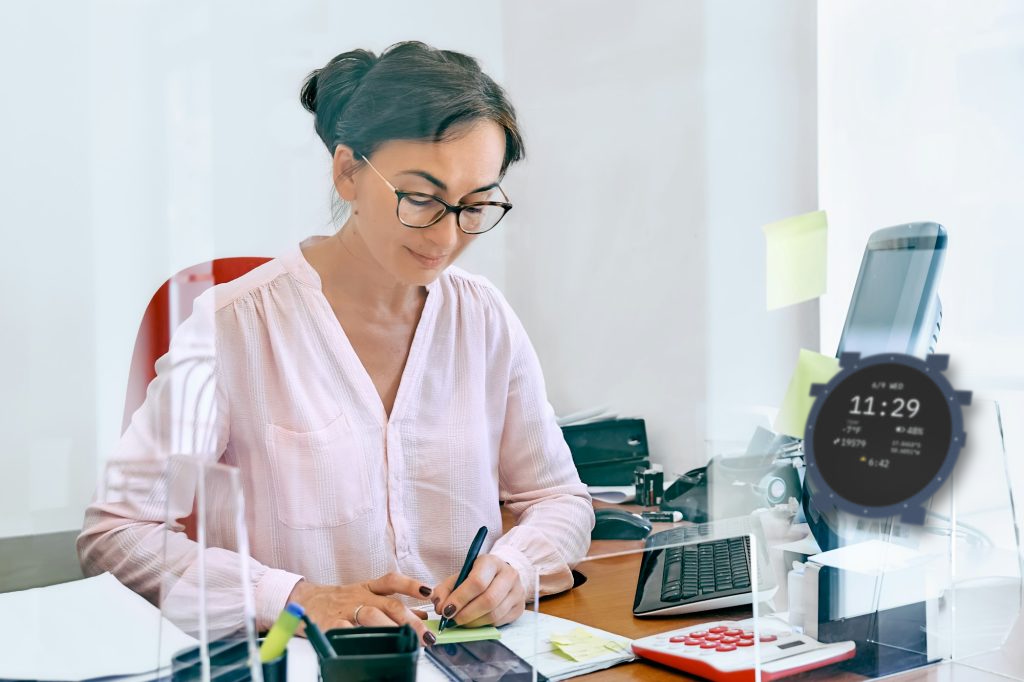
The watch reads 11h29
